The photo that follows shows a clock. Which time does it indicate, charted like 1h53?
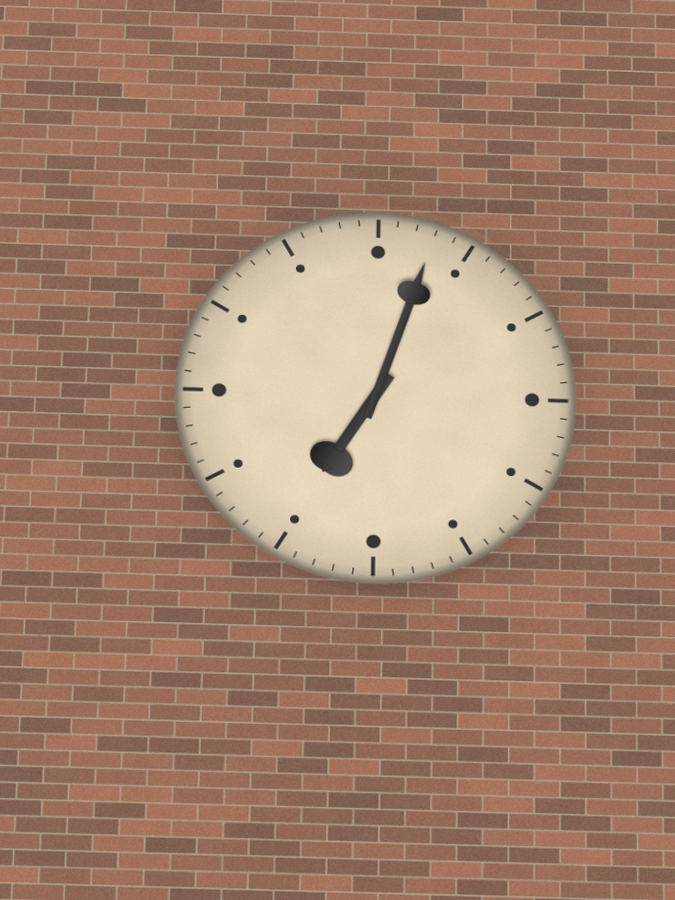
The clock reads 7h03
